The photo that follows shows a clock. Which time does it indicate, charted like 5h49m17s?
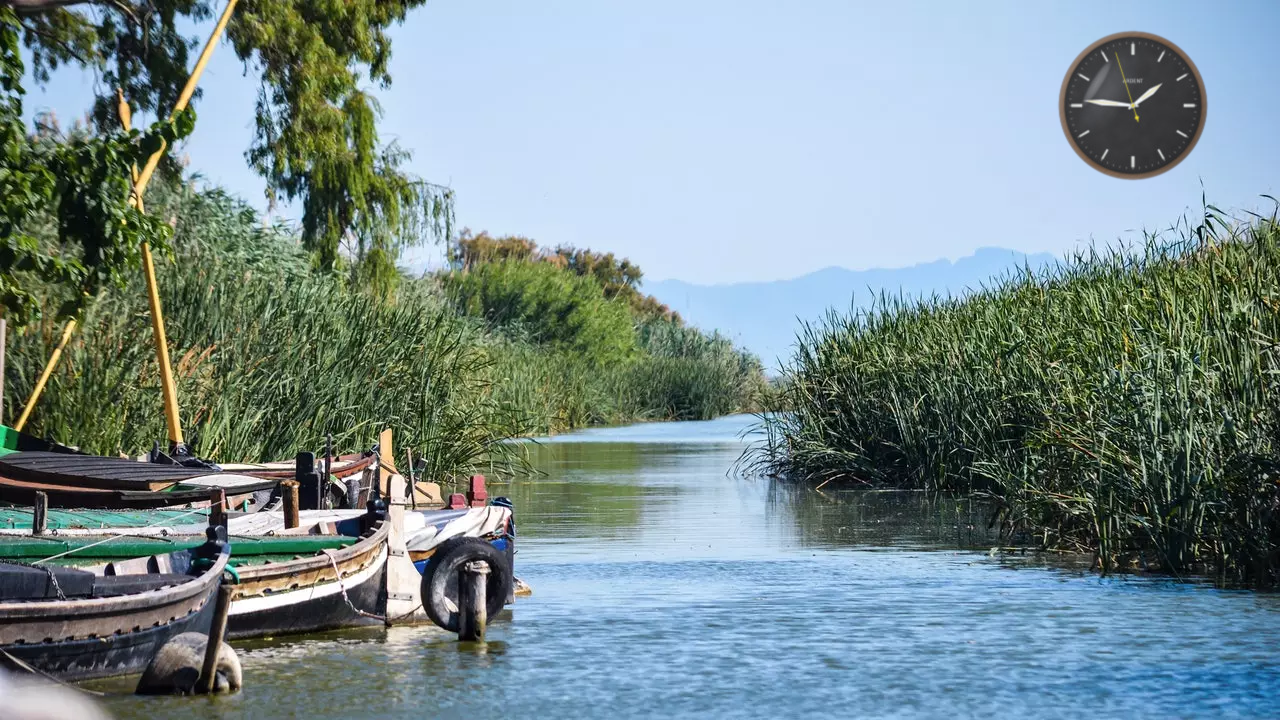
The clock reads 1h45m57s
